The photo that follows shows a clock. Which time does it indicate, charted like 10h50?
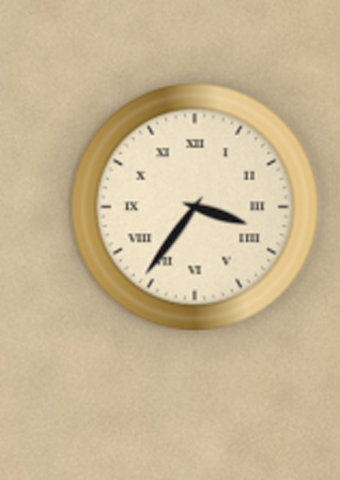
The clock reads 3h36
